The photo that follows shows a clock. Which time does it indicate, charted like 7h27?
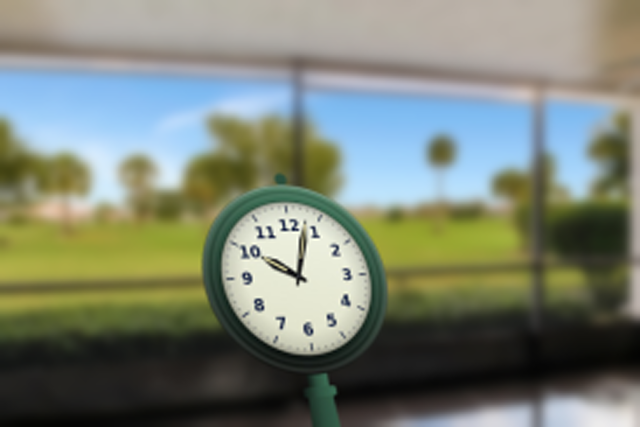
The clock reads 10h03
